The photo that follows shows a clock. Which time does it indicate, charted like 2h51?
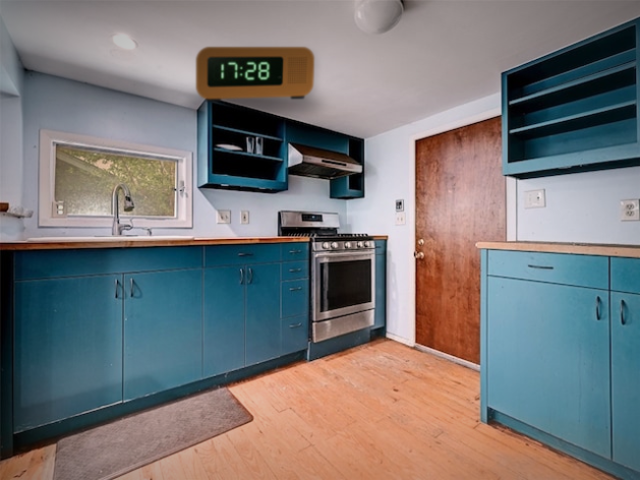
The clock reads 17h28
